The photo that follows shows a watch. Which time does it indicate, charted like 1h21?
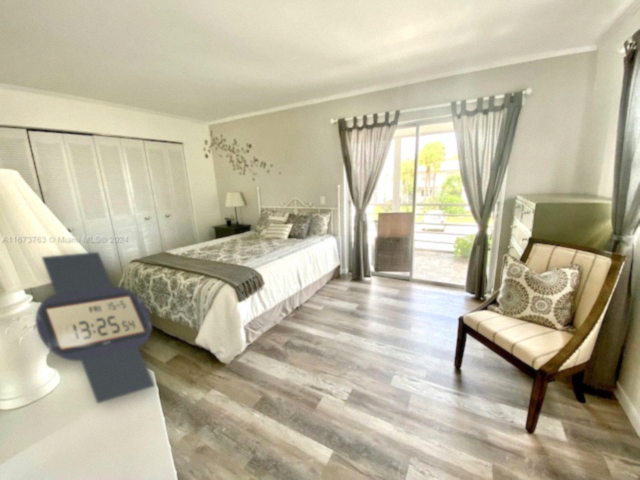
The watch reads 13h25
